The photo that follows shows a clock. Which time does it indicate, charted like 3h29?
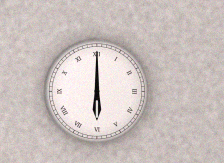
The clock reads 6h00
